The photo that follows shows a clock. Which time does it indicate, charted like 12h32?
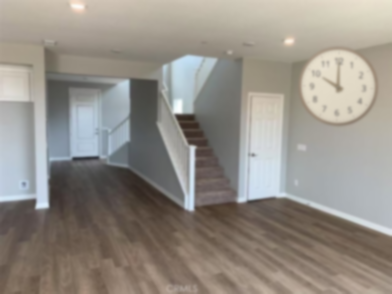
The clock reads 10h00
